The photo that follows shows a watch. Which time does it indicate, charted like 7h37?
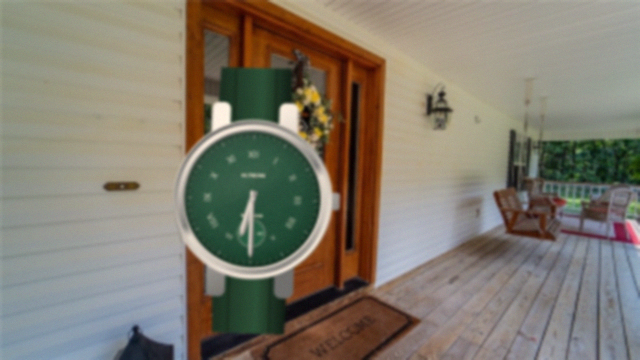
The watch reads 6h30
